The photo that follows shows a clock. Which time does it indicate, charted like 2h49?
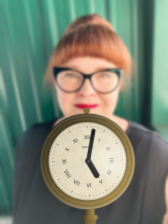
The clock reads 5h02
